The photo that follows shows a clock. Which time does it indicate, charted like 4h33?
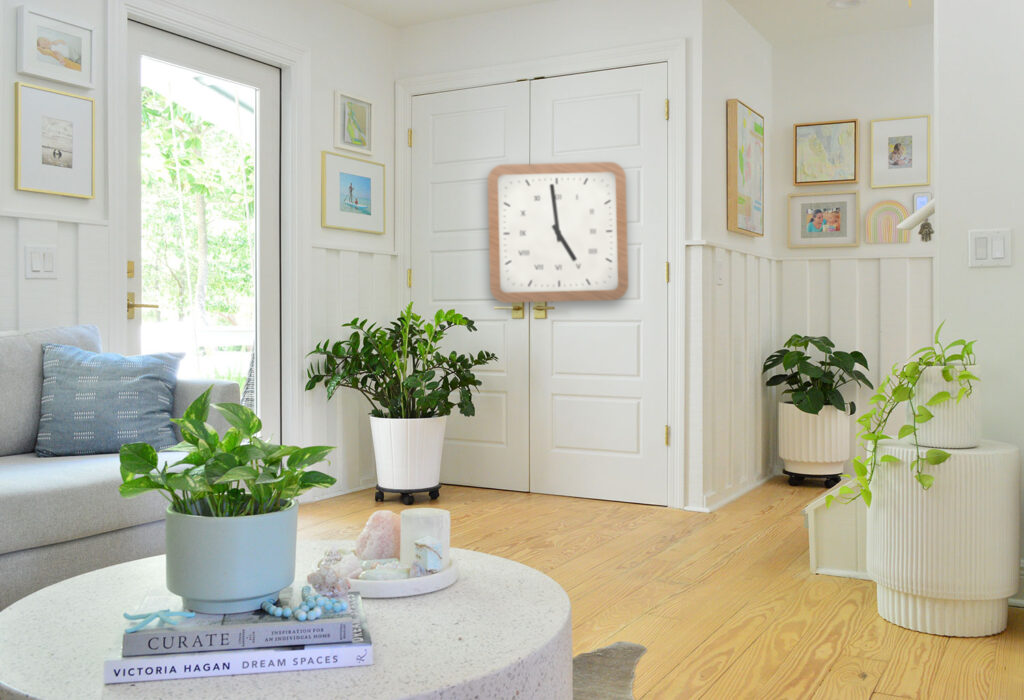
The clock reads 4h59
